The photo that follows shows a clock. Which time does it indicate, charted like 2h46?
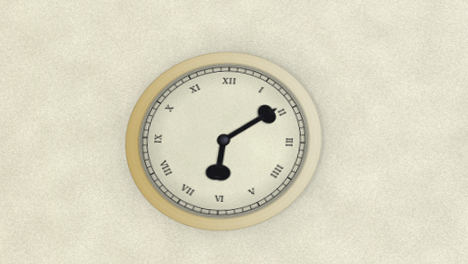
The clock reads 6h09
